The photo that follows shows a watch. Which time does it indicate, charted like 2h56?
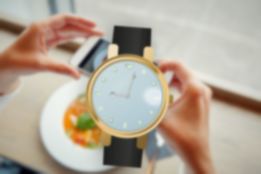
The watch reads 9h02
